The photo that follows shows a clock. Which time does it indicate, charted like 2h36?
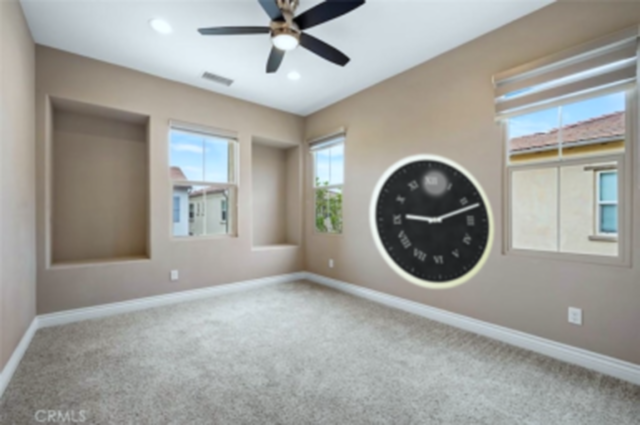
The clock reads 9h12
